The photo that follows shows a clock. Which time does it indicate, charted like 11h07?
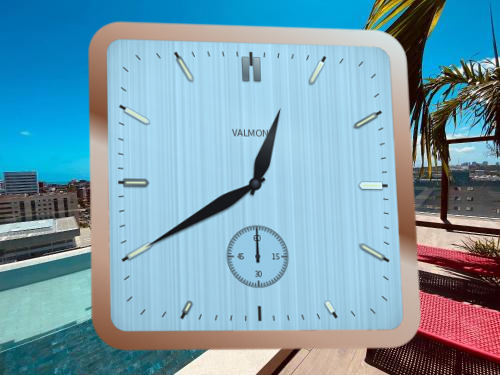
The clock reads 12h40
